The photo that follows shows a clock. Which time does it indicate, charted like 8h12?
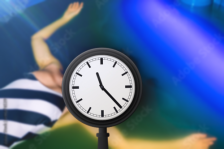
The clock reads 11h23
